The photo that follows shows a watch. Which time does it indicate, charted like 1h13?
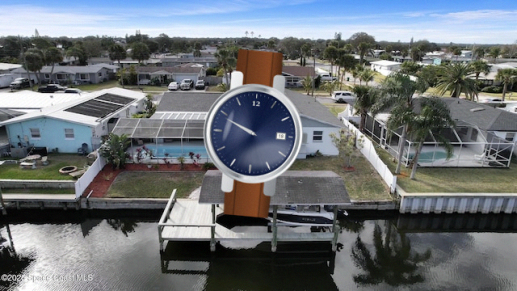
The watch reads 9h49
